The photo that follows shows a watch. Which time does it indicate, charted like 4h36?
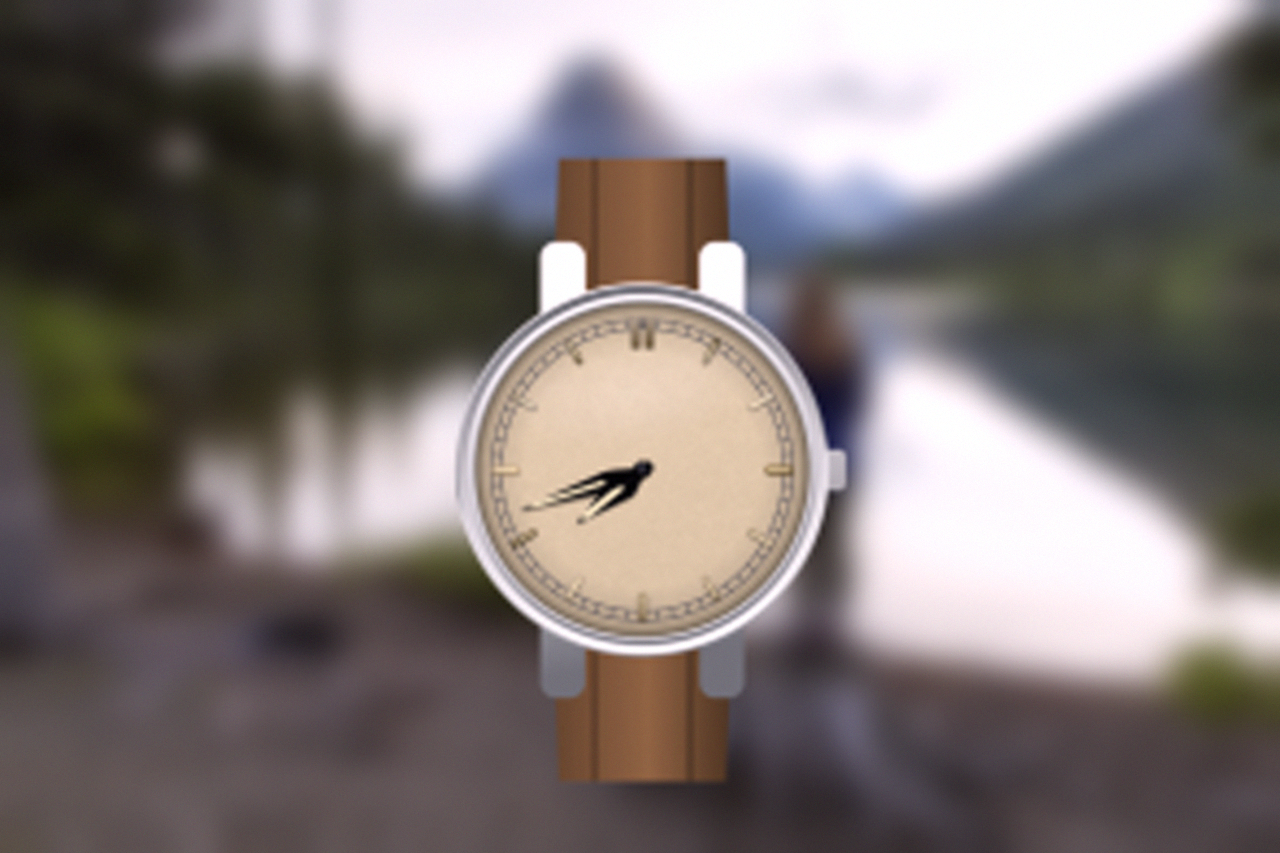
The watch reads 7h42
